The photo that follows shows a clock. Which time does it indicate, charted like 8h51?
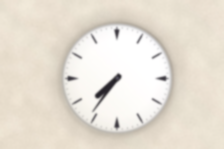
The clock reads 7h36
